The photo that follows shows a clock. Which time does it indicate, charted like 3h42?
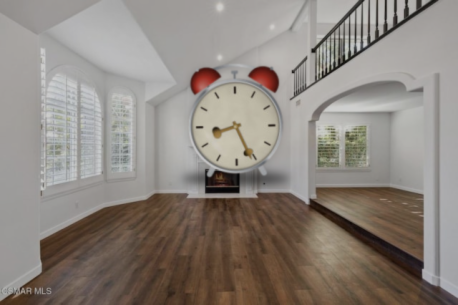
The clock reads 8h26
